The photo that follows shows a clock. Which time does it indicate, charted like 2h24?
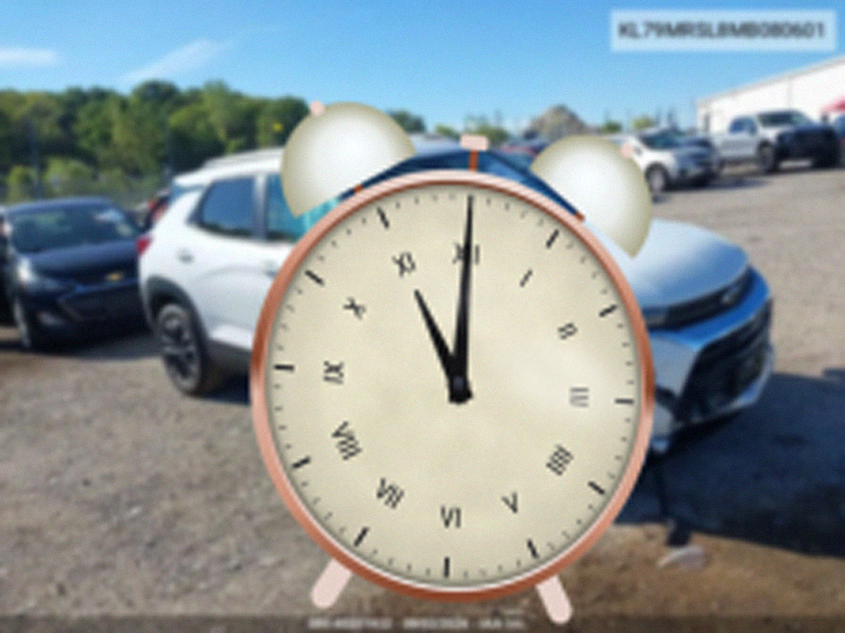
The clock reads 11h00
